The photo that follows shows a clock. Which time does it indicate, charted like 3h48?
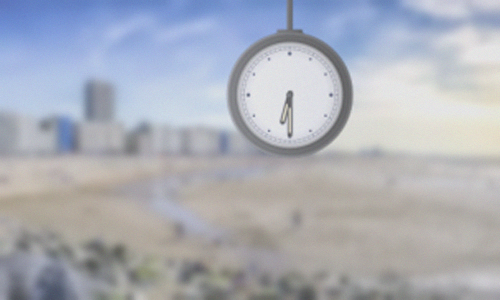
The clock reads 6h30
